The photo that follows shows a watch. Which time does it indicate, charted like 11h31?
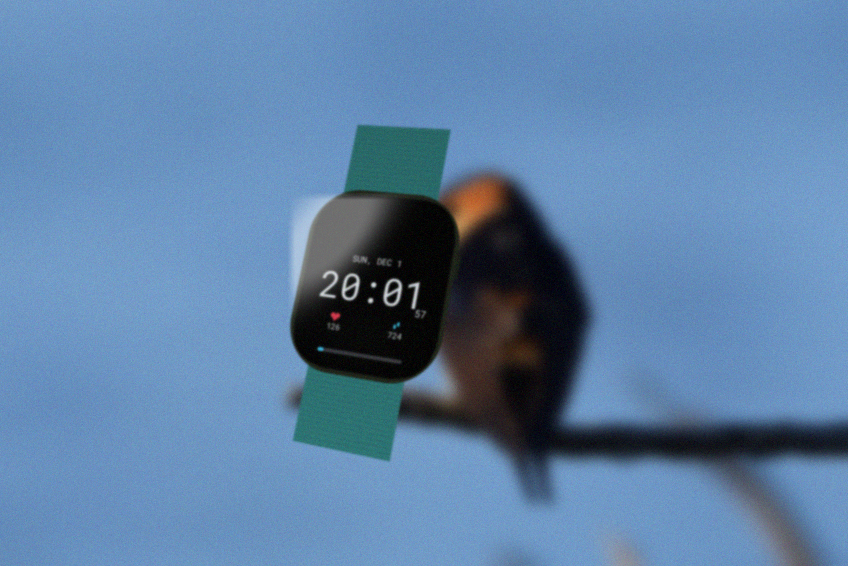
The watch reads 20h01
